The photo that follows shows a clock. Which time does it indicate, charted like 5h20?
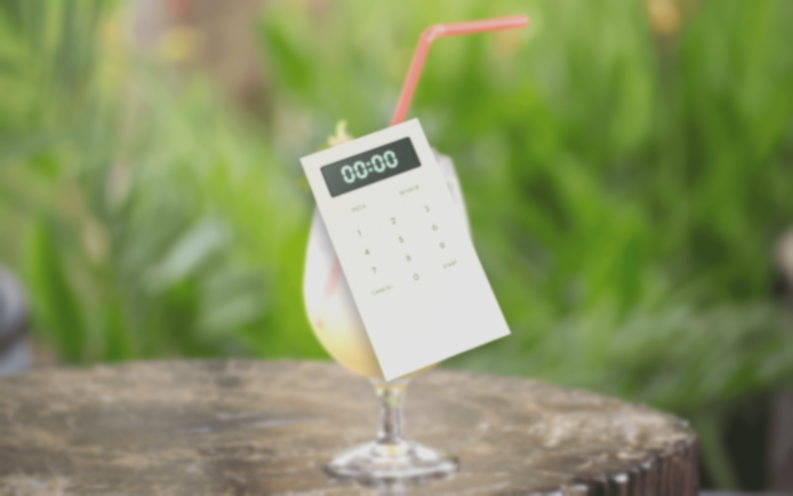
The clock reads 0h00
